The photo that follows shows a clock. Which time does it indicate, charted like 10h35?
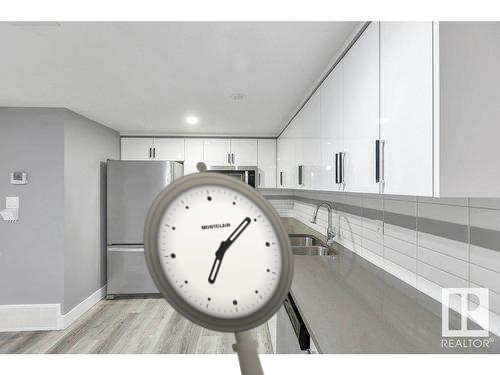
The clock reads 7h09
